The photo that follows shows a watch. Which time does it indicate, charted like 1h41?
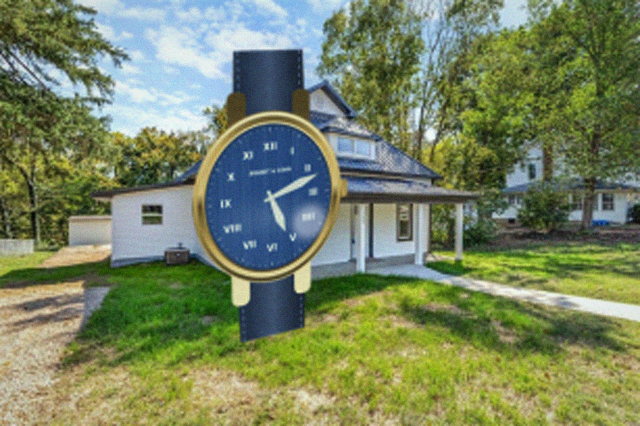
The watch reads 5h12
